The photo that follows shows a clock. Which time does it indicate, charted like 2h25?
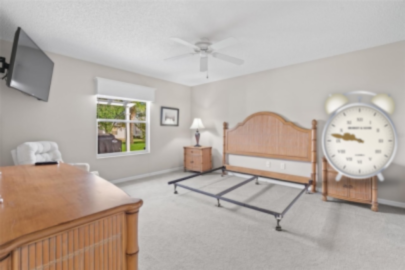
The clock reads 9h47
